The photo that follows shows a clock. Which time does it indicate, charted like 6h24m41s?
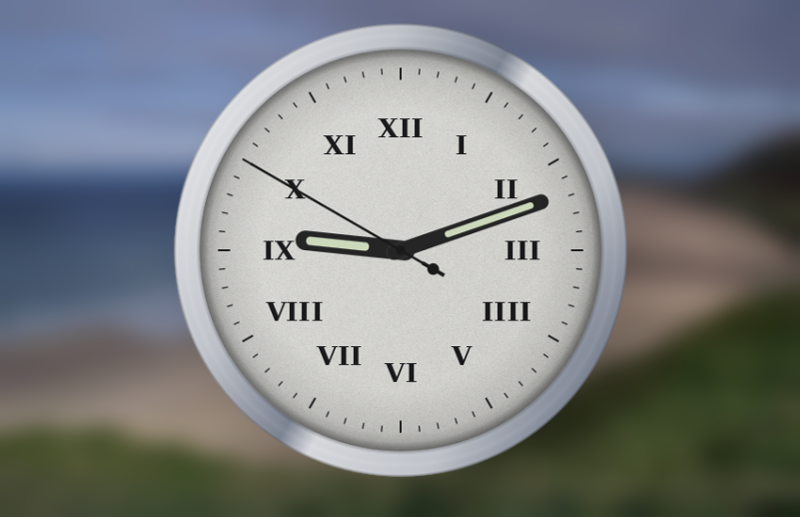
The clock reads 9h11m50s
